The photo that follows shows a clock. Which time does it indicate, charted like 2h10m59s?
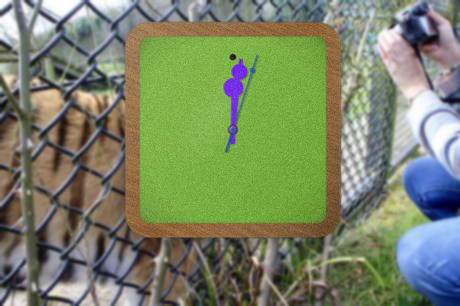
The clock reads 12h01m03s
